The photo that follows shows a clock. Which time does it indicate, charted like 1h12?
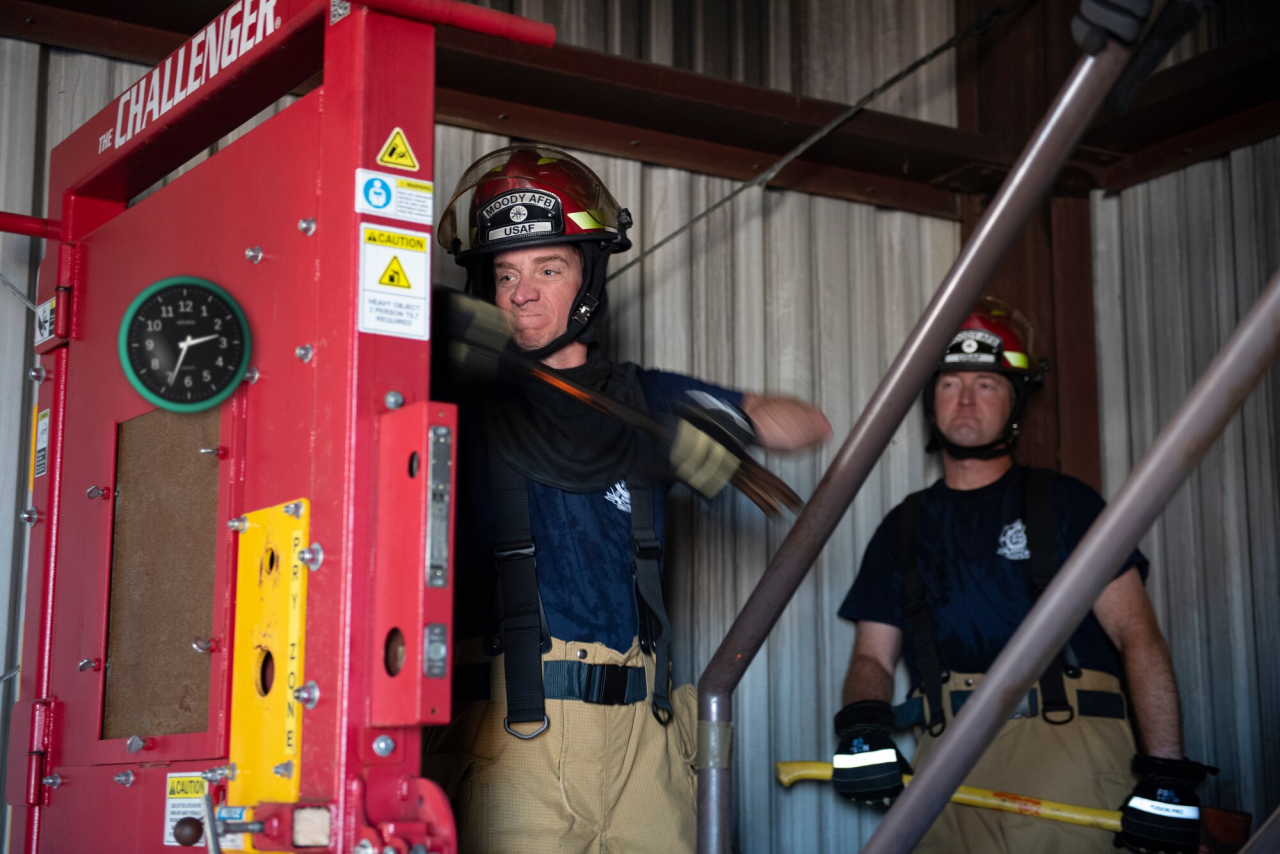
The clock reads 2h34
